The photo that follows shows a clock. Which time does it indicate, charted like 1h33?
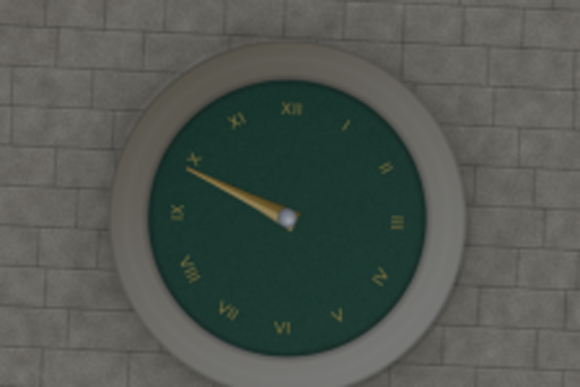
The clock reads 9h49
